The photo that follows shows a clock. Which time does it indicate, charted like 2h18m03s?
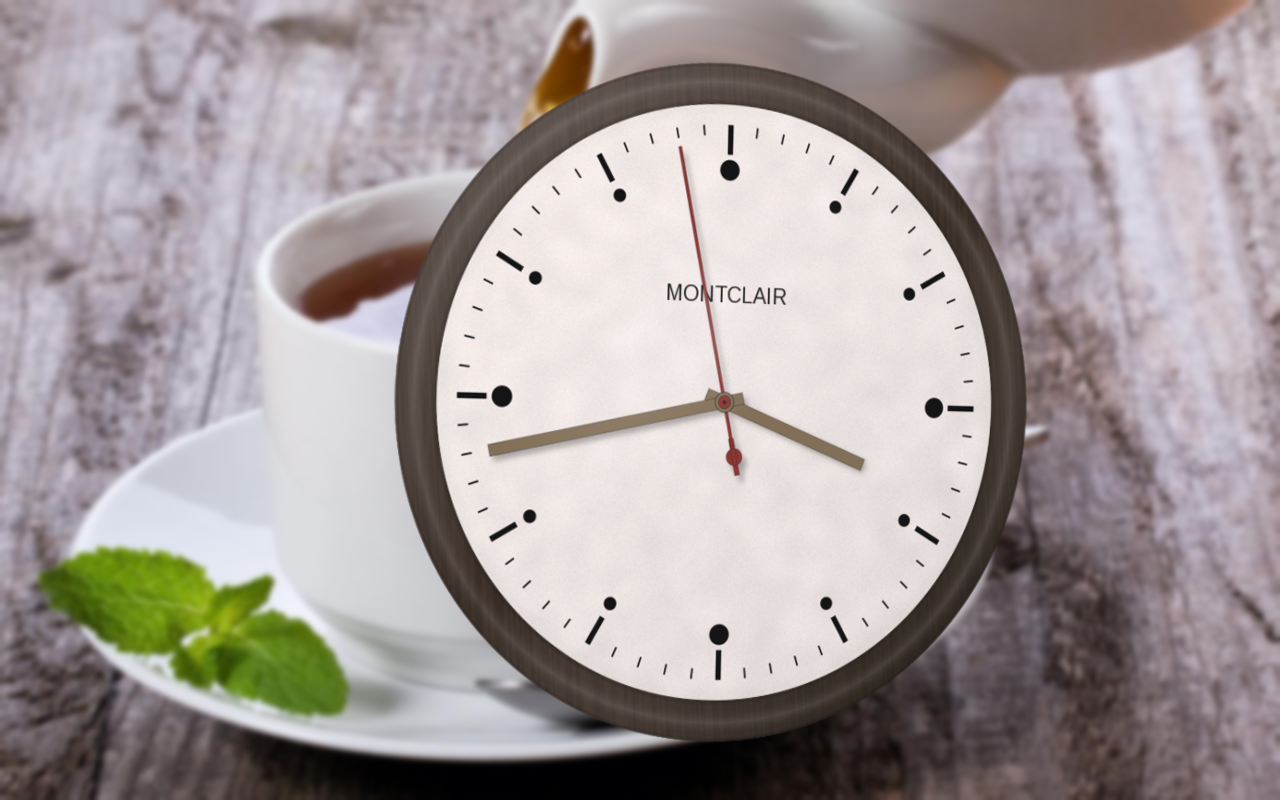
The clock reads 3h42m58s
